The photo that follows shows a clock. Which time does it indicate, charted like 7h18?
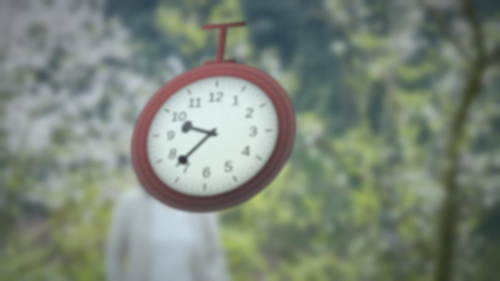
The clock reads 9h37
